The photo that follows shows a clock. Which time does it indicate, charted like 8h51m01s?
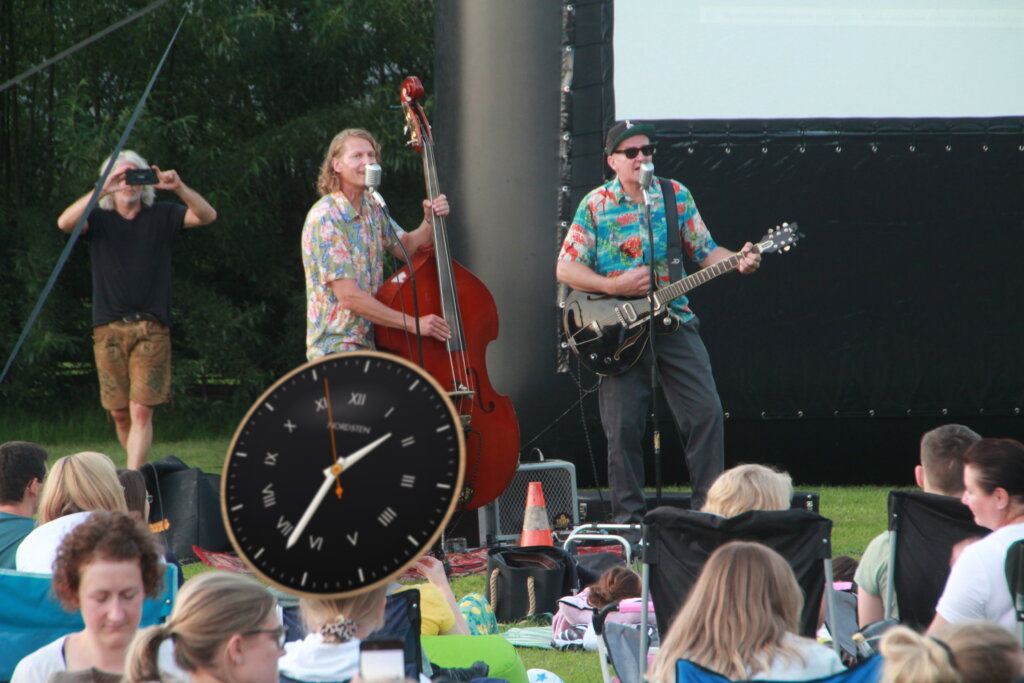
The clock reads 1h32m56s
